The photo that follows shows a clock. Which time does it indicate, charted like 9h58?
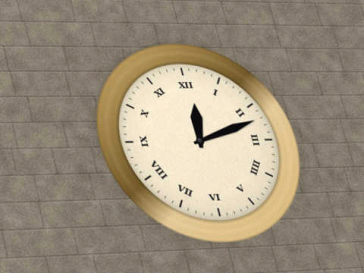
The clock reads 12h12
